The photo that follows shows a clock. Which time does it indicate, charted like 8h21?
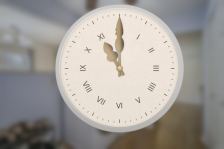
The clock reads 11h00
